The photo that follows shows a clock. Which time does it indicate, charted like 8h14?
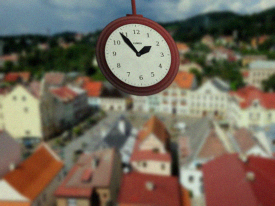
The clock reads 1h54
